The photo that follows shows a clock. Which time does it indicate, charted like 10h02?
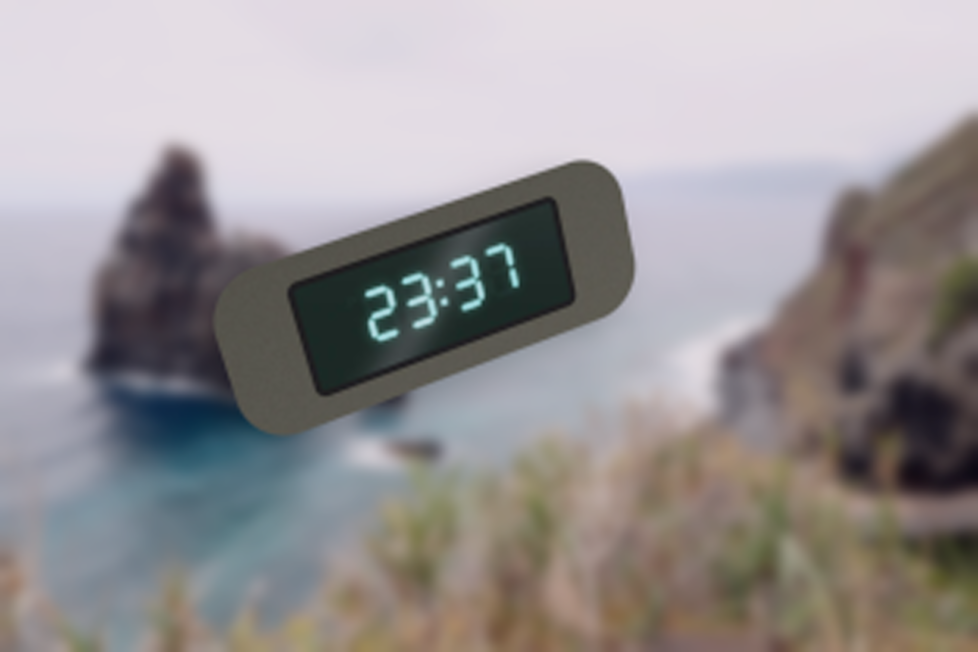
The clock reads 23h37
